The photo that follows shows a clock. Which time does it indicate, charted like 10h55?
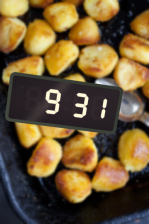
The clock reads 9h31
